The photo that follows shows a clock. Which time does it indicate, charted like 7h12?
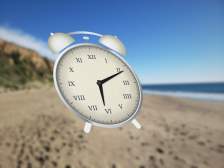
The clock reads 6h11
